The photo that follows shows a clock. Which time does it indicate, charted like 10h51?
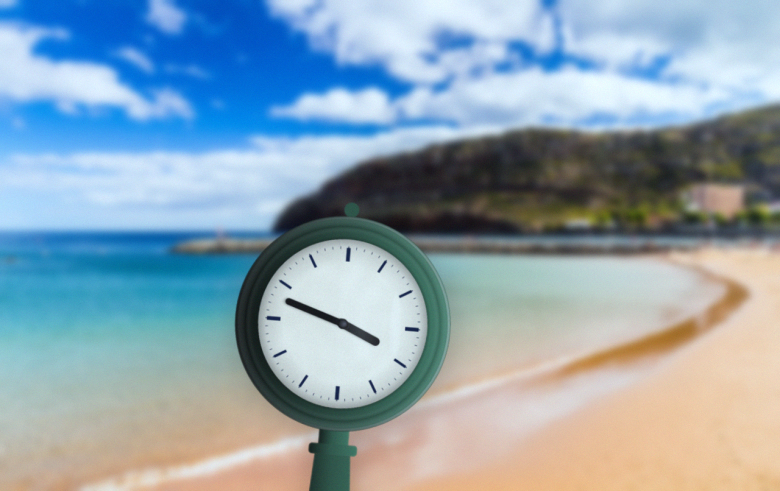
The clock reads 3h48
